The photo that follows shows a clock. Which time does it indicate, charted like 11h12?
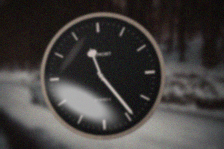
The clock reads 11h24
